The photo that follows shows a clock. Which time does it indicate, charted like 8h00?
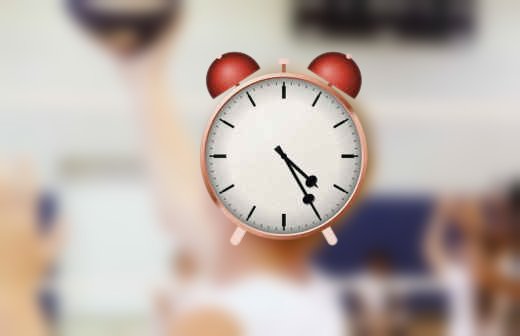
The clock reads 4h25
